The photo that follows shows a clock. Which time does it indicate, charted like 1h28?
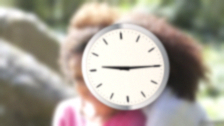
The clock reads 9h15
